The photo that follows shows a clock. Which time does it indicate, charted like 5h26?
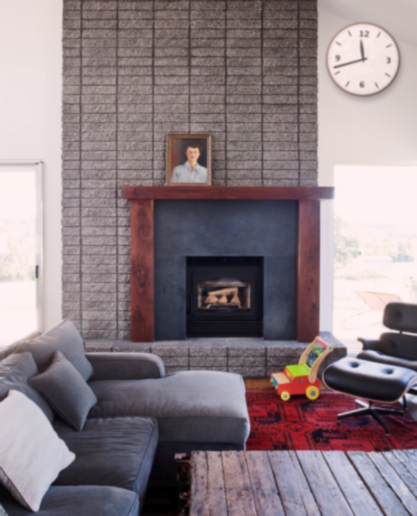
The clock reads 11h42
